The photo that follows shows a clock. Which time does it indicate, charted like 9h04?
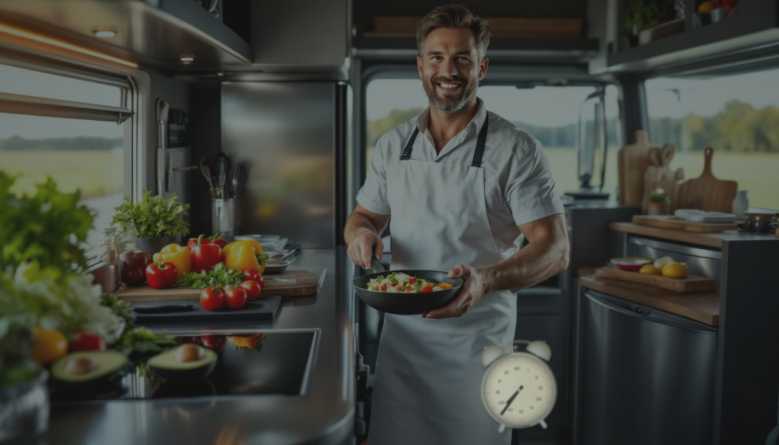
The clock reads 7h37
